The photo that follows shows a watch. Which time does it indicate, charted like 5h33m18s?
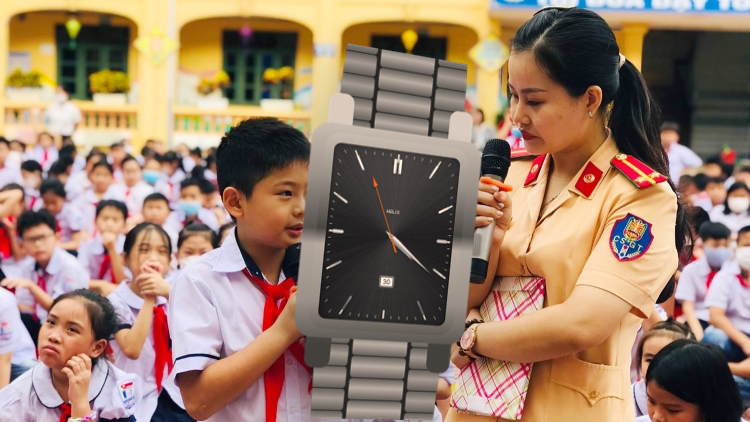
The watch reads 4h20m56s
